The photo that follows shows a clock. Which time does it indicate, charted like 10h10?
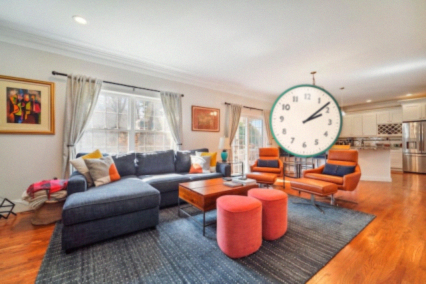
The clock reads 2h08
